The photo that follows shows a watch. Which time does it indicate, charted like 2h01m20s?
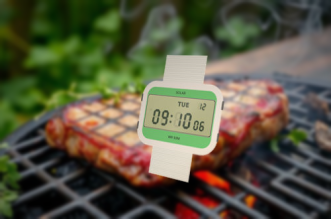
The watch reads 9h10m06s
